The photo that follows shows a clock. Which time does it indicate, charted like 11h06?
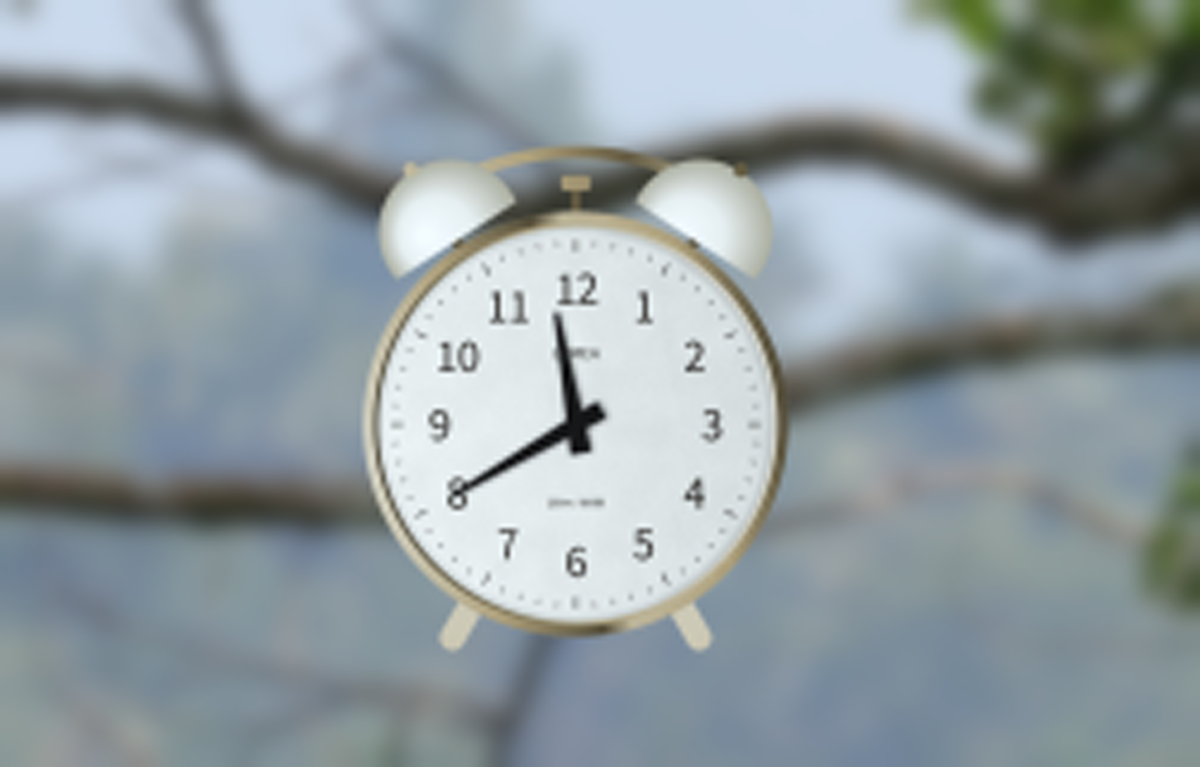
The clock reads 11h40
